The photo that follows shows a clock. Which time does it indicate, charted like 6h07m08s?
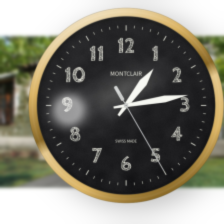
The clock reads 1h13m25s
